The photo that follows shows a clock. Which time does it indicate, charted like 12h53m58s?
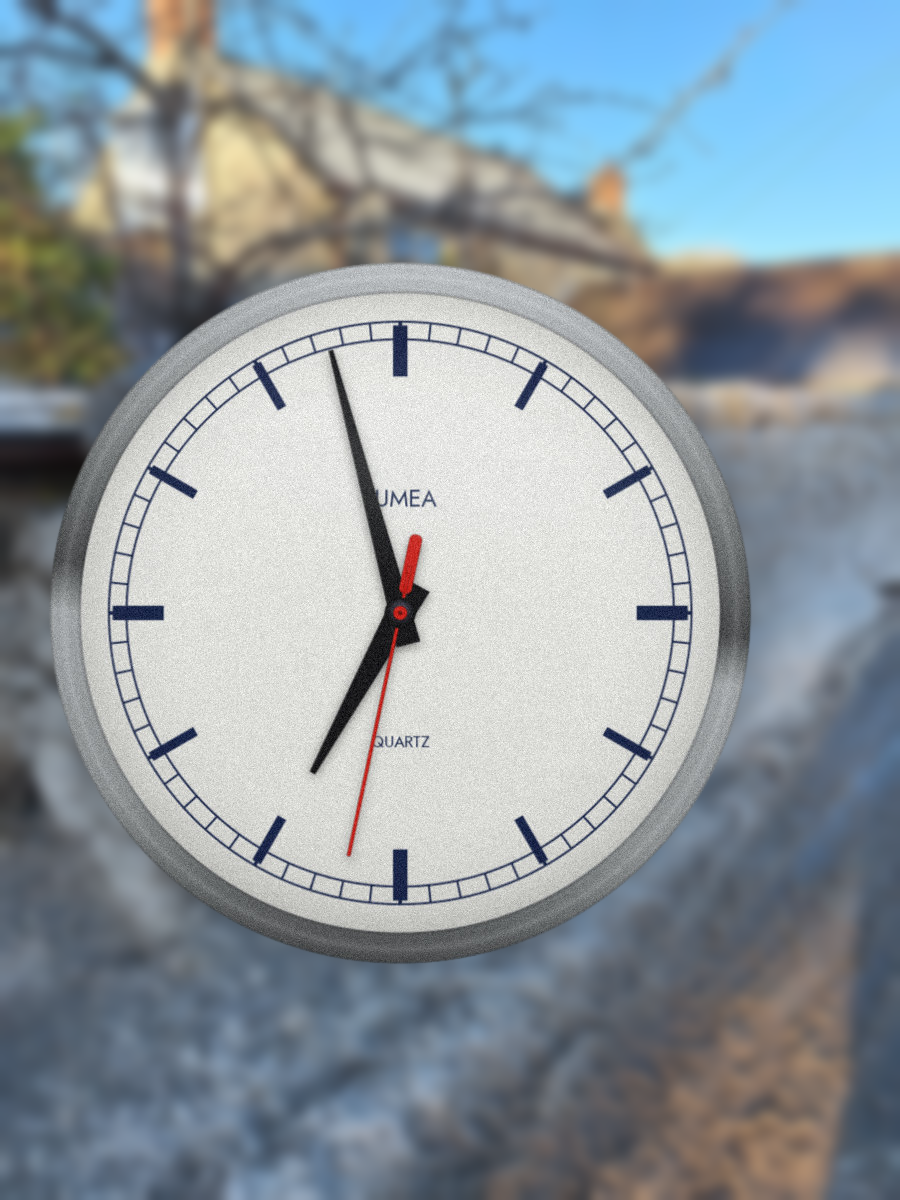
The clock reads 6h57m32s
